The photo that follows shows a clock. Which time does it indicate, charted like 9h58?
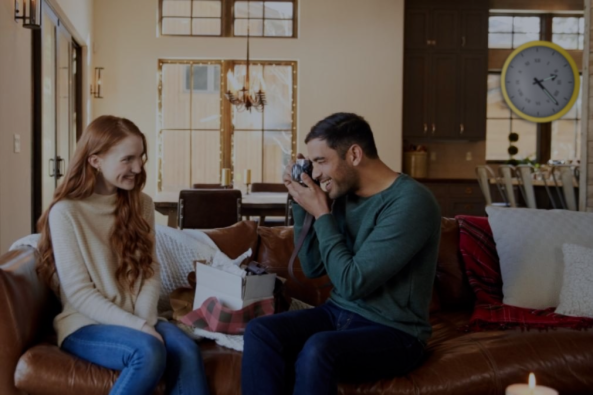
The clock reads 2h23
